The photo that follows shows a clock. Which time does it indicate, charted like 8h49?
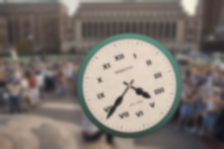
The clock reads 4h39
